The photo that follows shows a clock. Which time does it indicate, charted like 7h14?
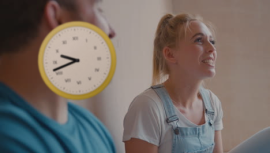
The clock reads 9h42
